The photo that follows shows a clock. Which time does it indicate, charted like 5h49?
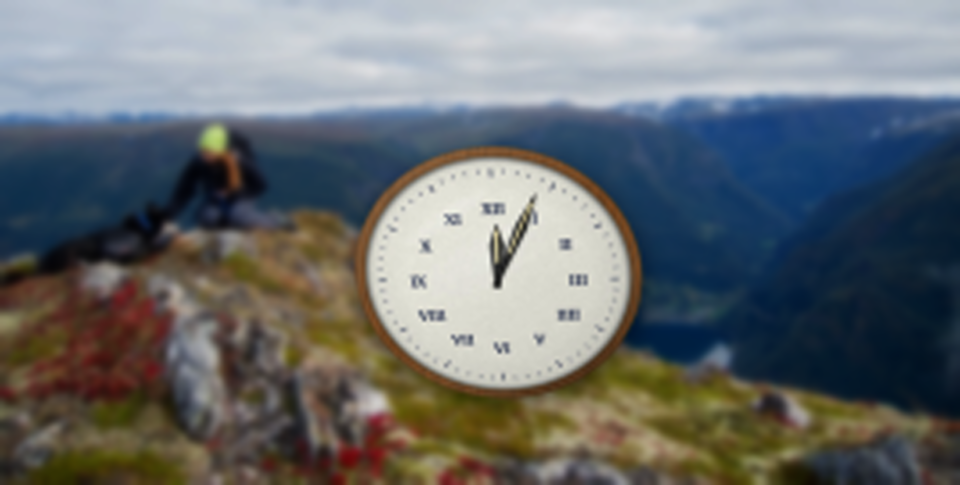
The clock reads 12h04
